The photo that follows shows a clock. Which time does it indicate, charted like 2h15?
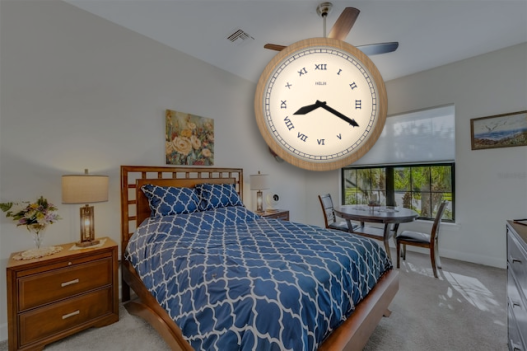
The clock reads 8h20
